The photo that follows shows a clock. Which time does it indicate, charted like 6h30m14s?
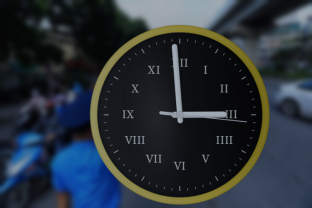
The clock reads 2h59m16s
